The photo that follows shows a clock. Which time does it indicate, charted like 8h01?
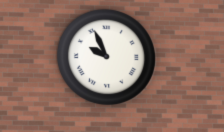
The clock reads 9h56
